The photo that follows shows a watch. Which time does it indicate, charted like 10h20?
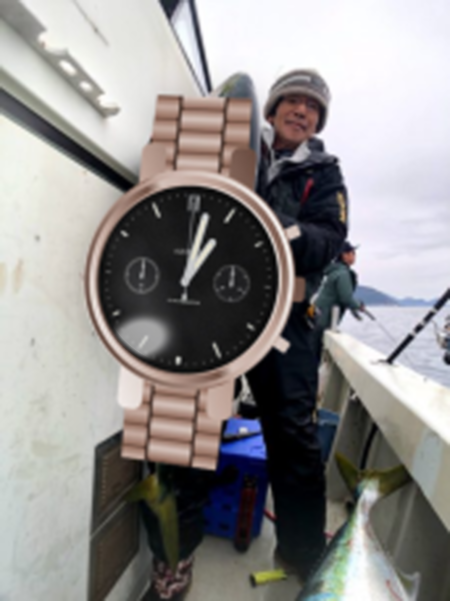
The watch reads 1h02
